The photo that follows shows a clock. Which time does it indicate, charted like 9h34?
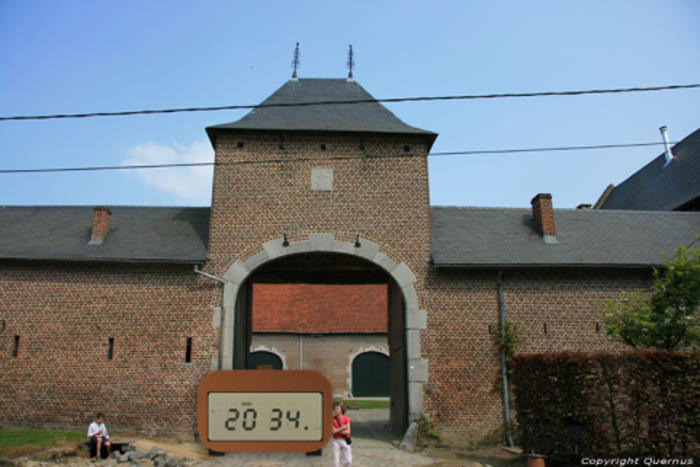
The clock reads 20h34
